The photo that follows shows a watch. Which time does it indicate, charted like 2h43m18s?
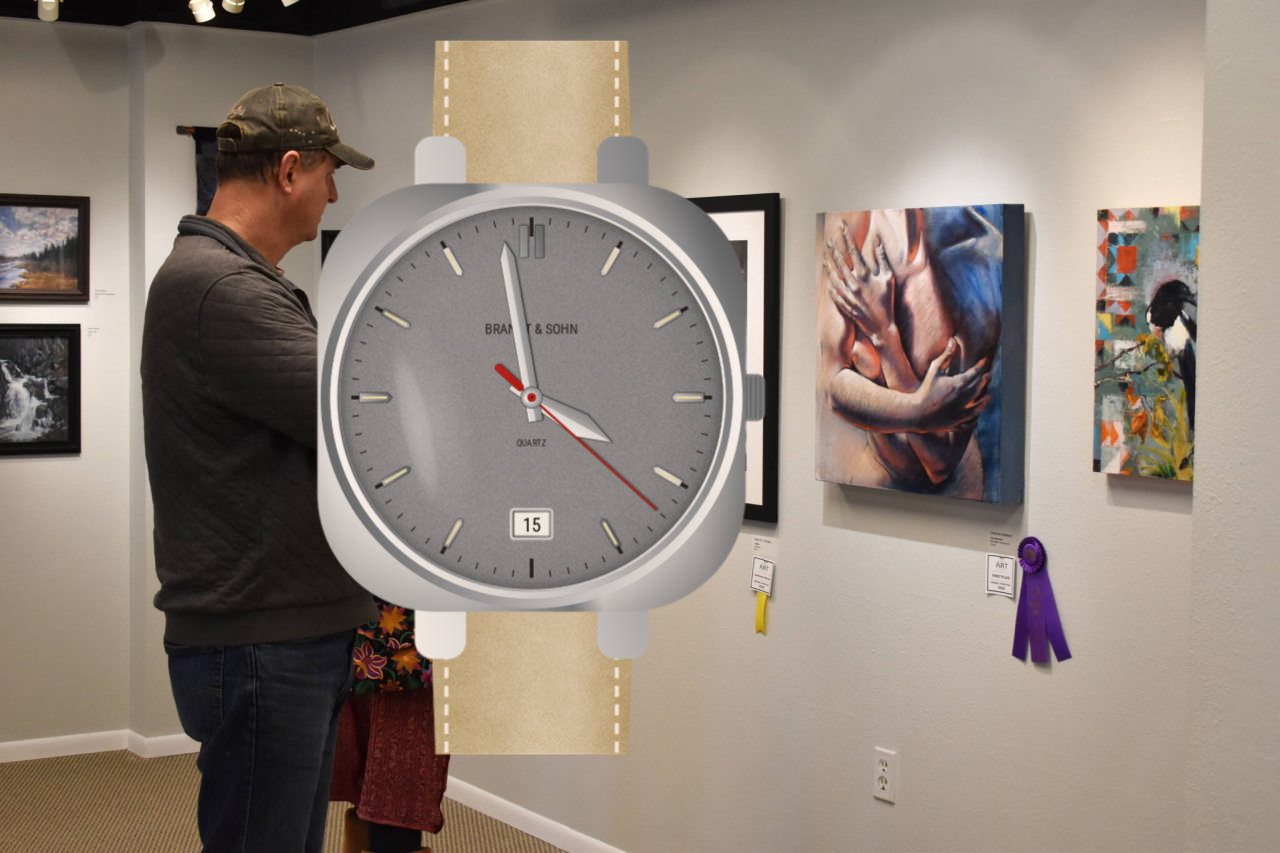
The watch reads 3h58m22s
